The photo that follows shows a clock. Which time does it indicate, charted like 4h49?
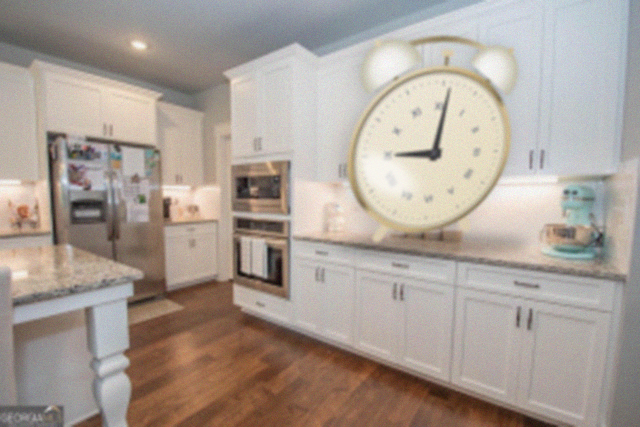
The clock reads 9h01
